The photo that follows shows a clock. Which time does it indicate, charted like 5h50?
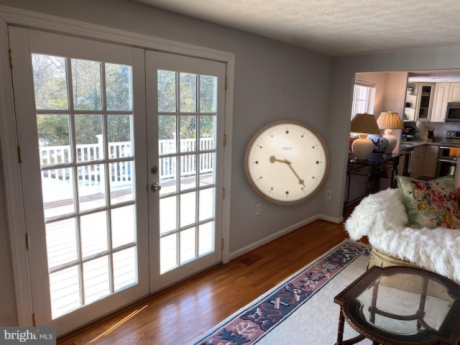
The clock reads 9h24
